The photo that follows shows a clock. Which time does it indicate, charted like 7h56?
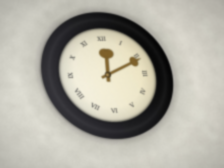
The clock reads 12h11
